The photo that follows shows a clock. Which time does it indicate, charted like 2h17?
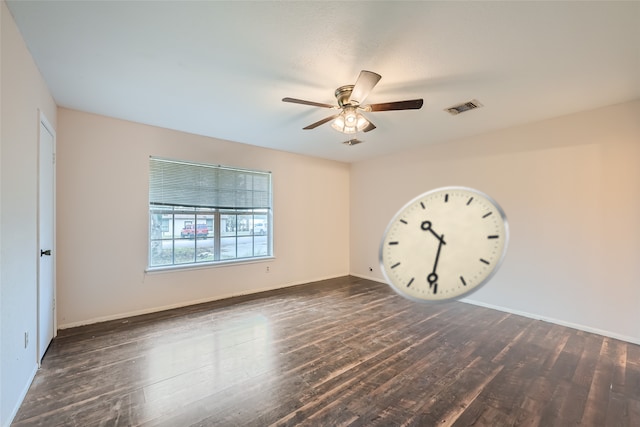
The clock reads 10h31
